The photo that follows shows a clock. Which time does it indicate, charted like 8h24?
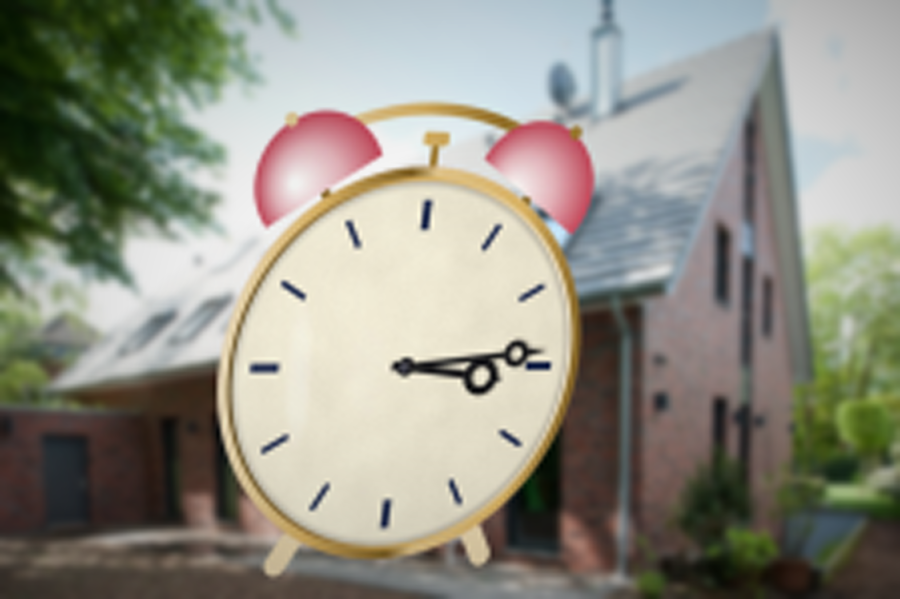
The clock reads 3h14
